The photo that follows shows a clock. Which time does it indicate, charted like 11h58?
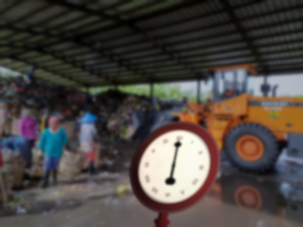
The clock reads 6h00
